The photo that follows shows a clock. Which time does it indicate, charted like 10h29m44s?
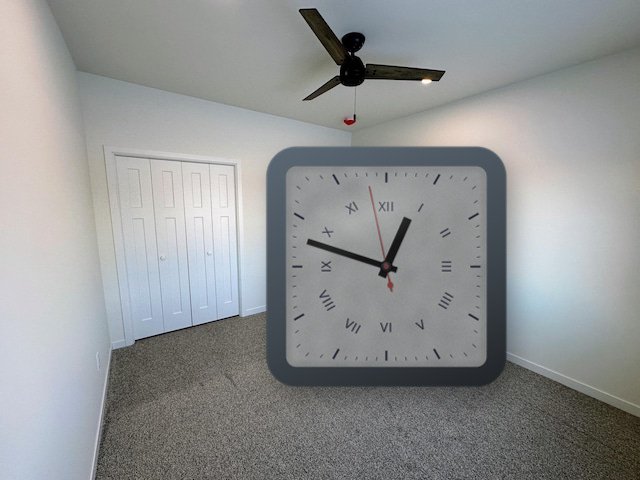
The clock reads 12h47m58s
